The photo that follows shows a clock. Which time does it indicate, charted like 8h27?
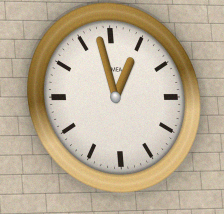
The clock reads 12h58
